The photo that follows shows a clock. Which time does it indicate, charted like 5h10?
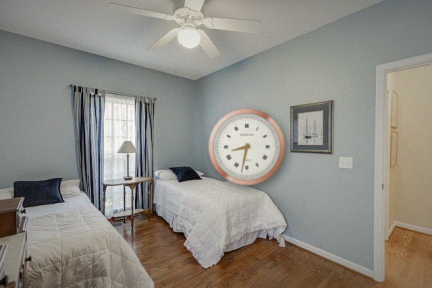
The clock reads 8h32
